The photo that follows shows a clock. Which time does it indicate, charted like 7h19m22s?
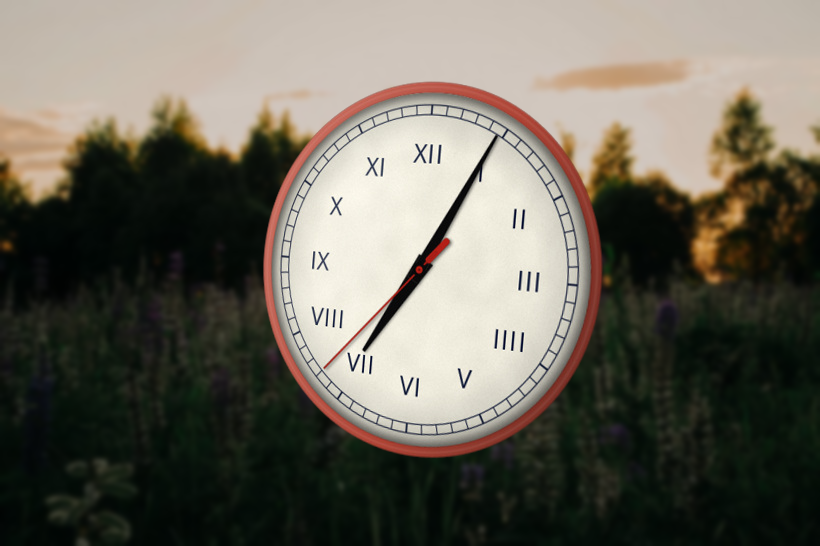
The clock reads 7h04m37s
